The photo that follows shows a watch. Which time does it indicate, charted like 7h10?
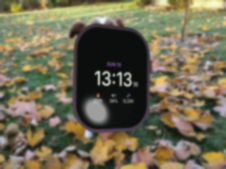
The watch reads 13h13
